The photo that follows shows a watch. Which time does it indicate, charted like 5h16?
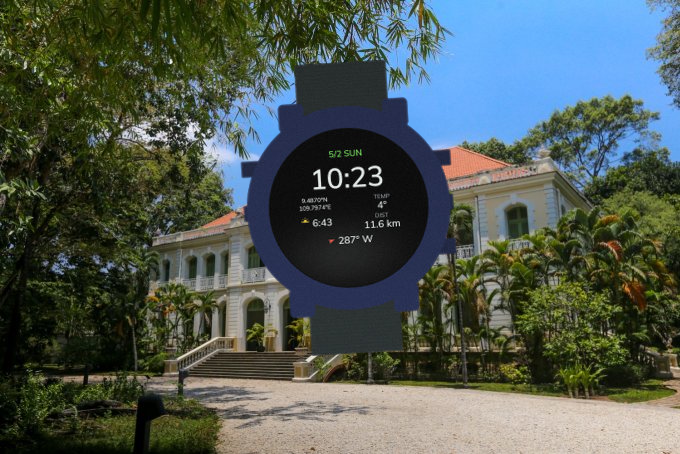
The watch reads 10h23
